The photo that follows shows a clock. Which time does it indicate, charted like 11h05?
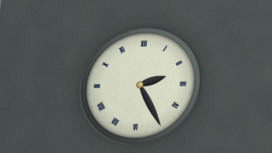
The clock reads 2h25
